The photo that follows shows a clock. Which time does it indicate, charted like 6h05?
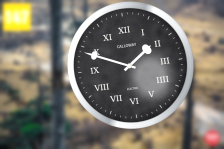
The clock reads 1h49
